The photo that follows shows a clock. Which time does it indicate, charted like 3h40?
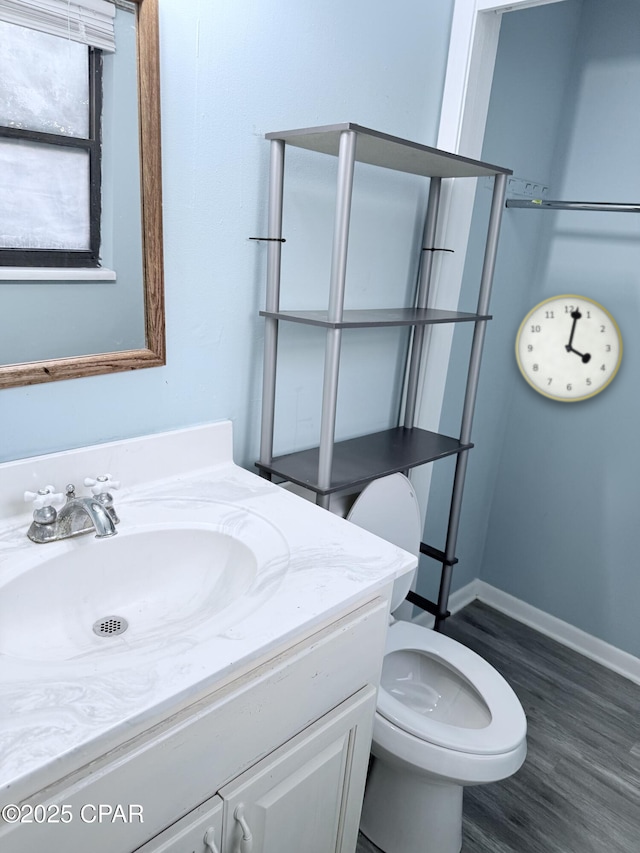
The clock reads 4h02
